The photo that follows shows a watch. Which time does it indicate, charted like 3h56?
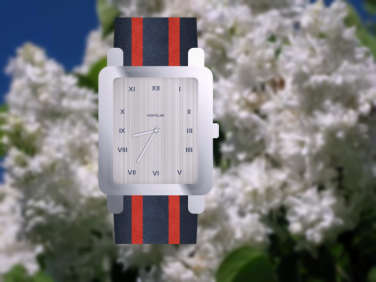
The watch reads 8h35
